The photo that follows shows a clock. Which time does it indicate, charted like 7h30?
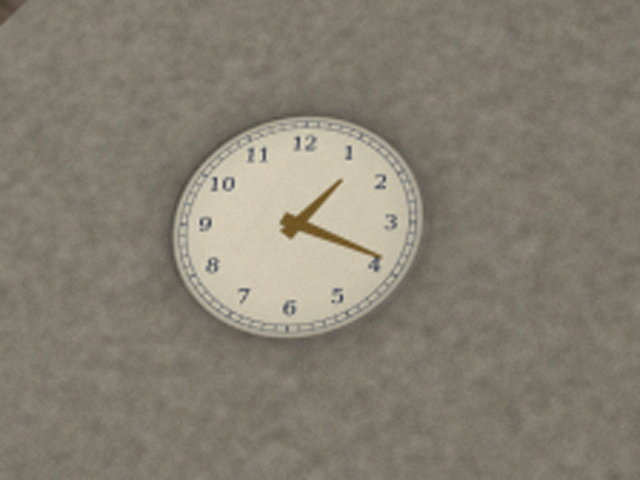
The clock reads 1h19
